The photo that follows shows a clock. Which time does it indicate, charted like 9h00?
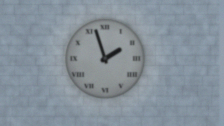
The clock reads 1h57
